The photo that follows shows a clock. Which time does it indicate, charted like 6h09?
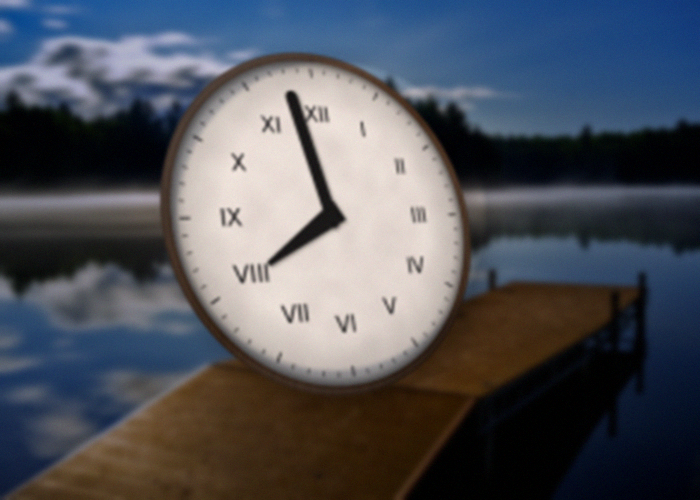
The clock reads 7h58
